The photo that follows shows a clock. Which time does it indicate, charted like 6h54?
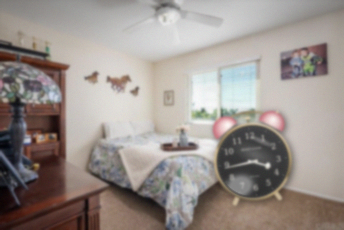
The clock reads 3h44
